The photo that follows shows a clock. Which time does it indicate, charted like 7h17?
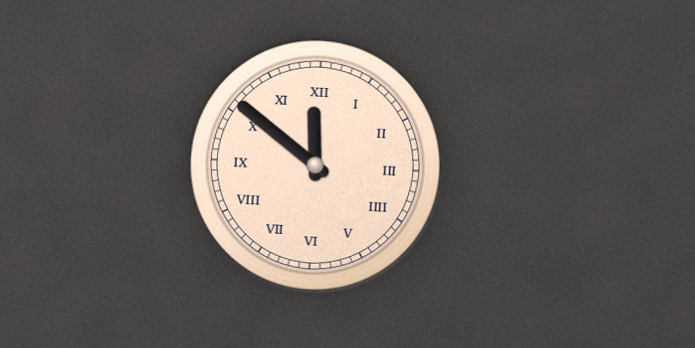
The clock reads 11h51
